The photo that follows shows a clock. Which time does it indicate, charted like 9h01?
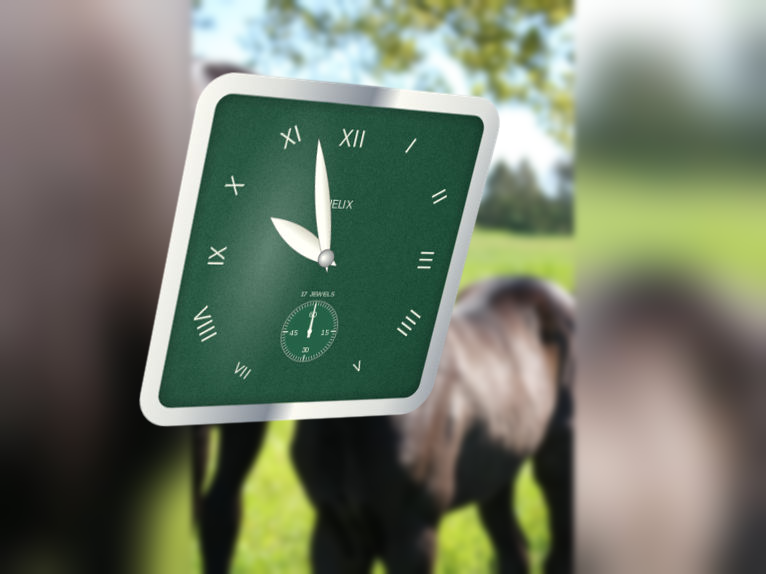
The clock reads 9h57
